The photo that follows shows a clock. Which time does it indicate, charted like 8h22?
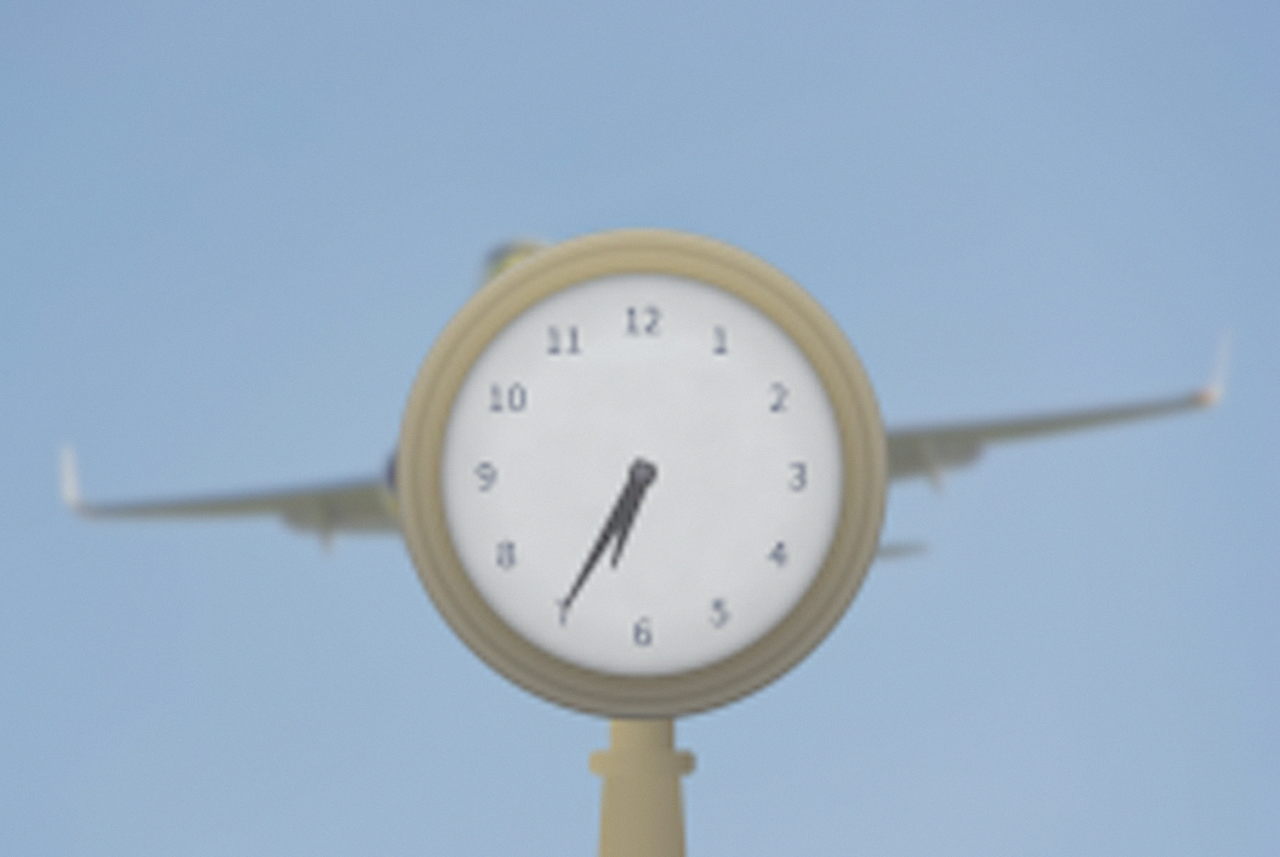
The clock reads 6h35
